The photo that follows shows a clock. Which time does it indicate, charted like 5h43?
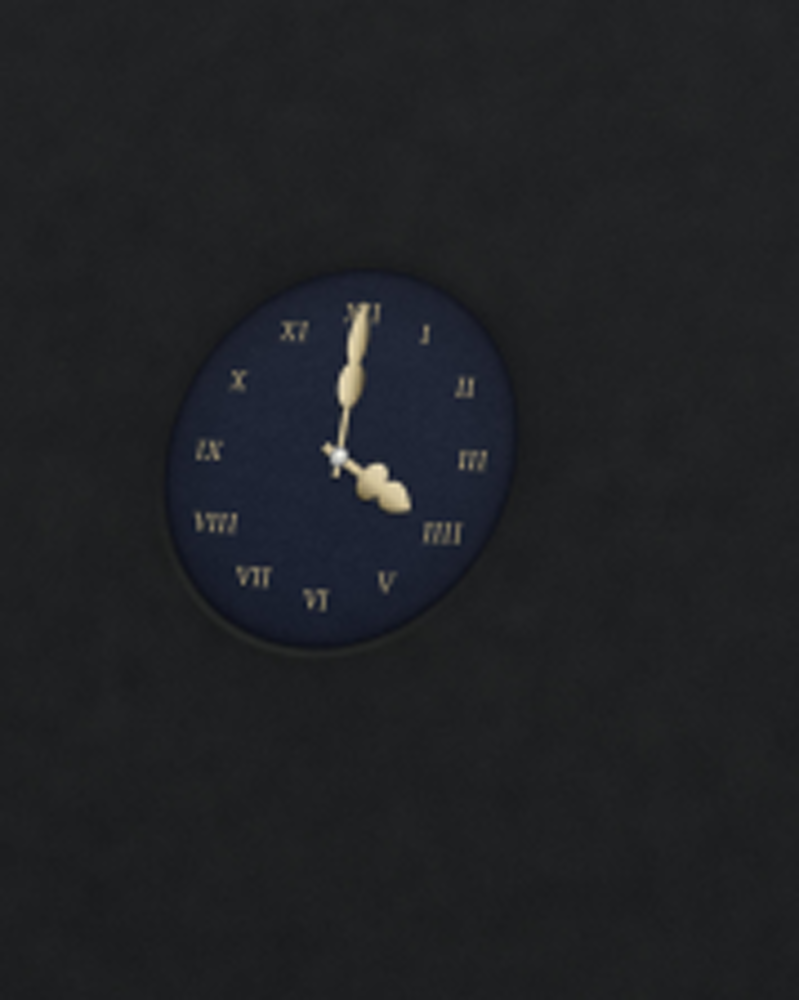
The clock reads 4h00
